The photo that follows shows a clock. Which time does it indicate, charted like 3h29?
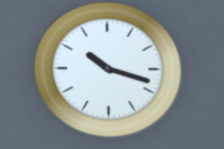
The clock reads 10h18
